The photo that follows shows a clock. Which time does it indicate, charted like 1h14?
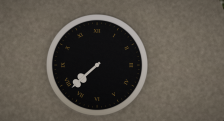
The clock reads 7h38
